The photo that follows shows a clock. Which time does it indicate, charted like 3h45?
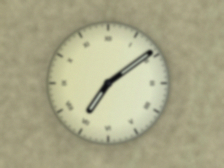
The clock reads 7h09
